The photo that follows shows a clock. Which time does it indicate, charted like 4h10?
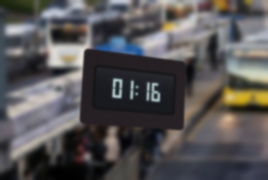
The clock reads 1h16
